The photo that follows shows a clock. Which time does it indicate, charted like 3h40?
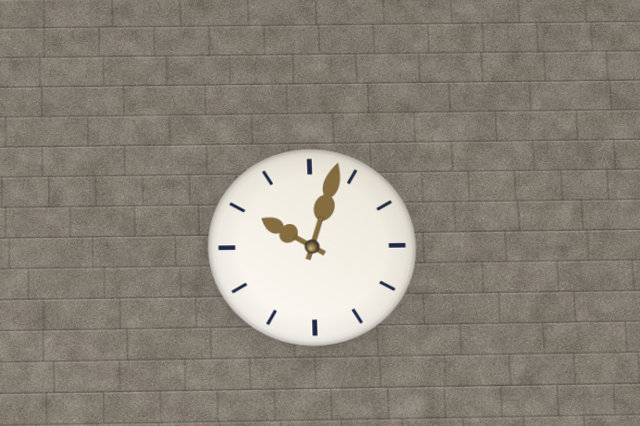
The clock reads 10h03
